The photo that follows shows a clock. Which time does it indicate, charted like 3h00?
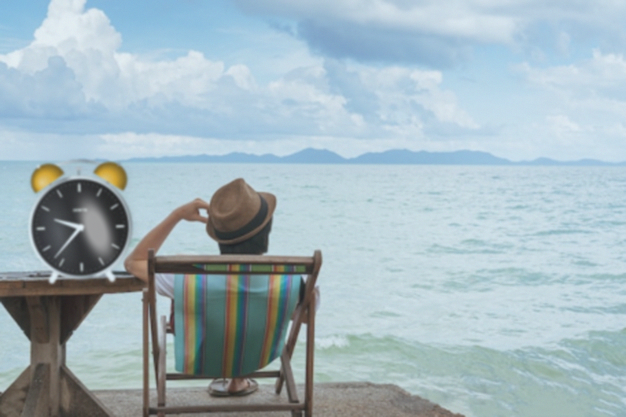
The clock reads 9h37
